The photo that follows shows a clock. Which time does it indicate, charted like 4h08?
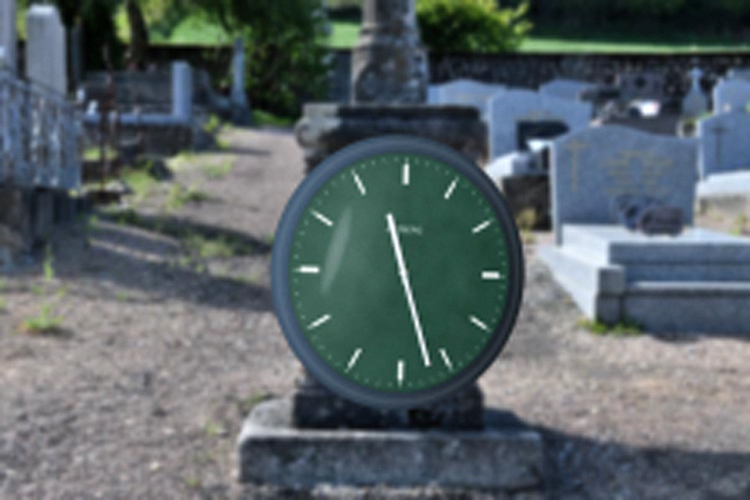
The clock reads 11h27
